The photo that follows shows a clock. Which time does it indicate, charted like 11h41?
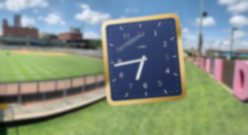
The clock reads 6h44
